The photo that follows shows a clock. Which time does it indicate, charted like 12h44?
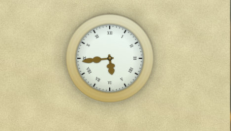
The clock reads 5h44
